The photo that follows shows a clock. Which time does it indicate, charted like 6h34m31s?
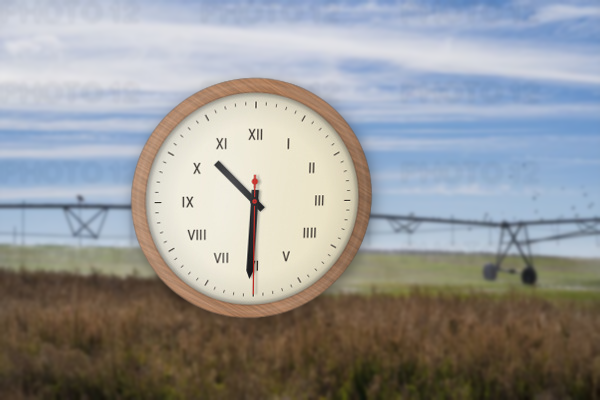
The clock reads 10h30m30s
